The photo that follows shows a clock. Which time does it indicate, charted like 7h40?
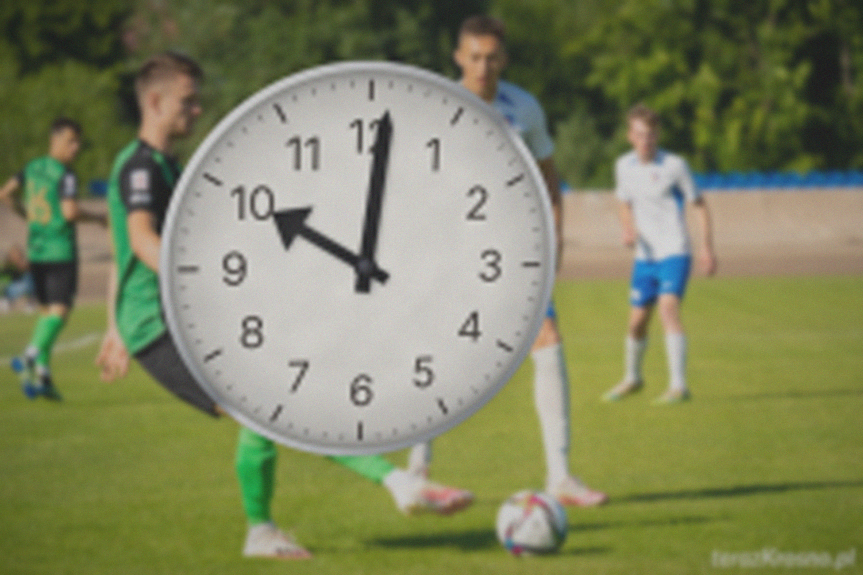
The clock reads 10h01
